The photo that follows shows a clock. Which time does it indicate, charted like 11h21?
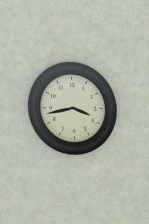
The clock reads 3h43
